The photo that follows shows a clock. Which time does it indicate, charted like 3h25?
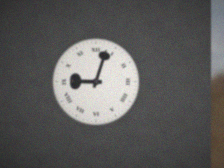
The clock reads 9h03
